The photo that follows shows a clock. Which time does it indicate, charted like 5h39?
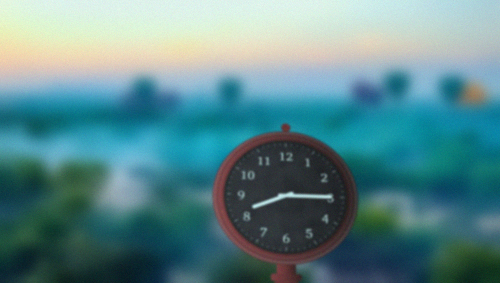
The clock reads 8h15
